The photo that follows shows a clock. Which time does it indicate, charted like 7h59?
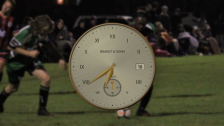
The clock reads 6h39
